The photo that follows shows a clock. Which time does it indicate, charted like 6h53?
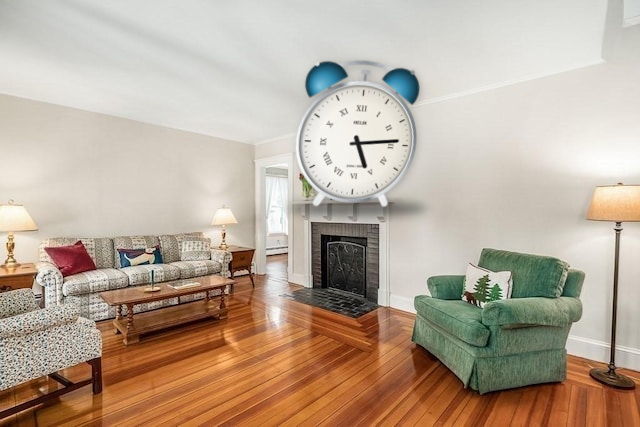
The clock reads 5h14
